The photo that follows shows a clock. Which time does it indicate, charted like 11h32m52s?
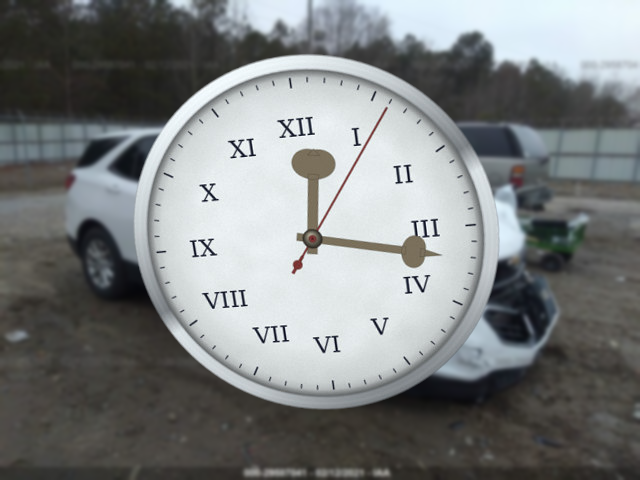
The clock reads 12h17m06s
